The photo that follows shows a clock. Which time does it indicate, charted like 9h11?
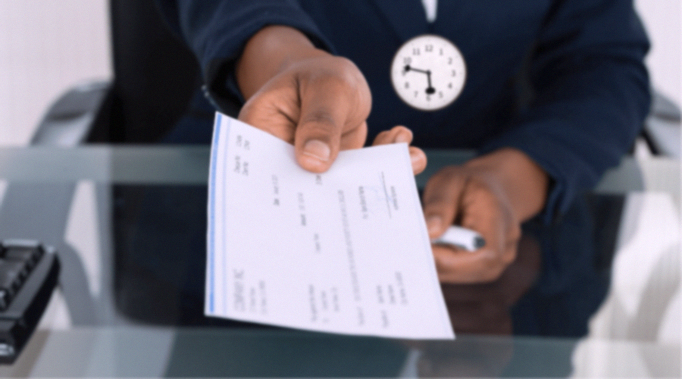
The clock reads 5h47
